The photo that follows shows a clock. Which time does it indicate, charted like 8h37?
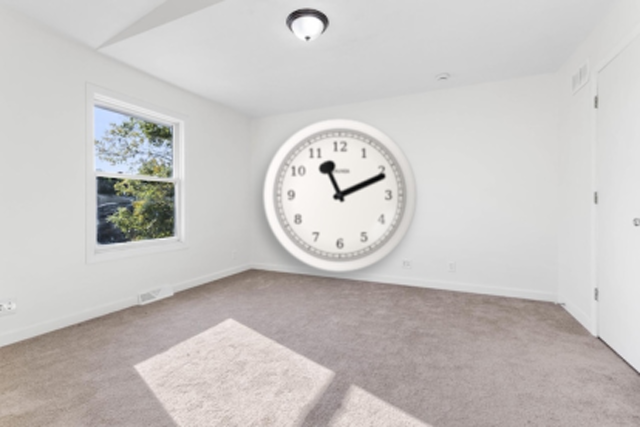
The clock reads 11h11
